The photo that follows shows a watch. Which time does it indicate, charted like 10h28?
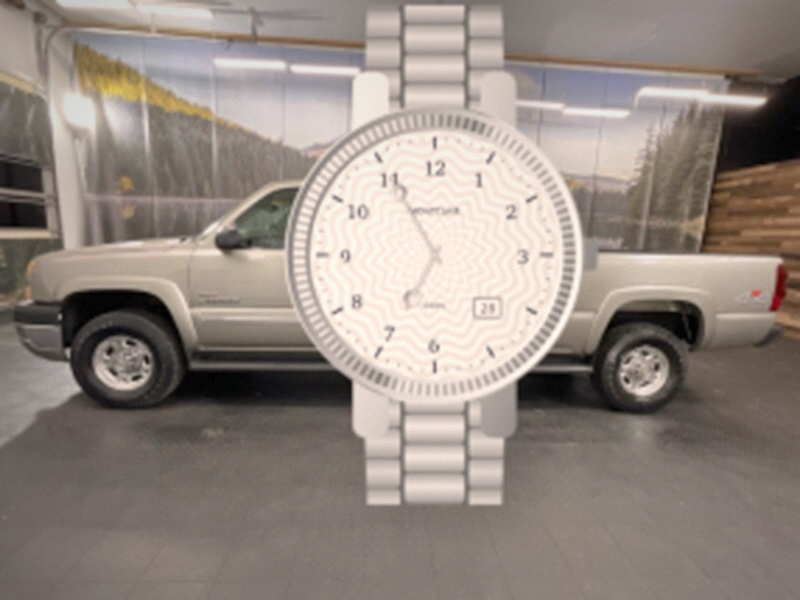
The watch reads 6h55
